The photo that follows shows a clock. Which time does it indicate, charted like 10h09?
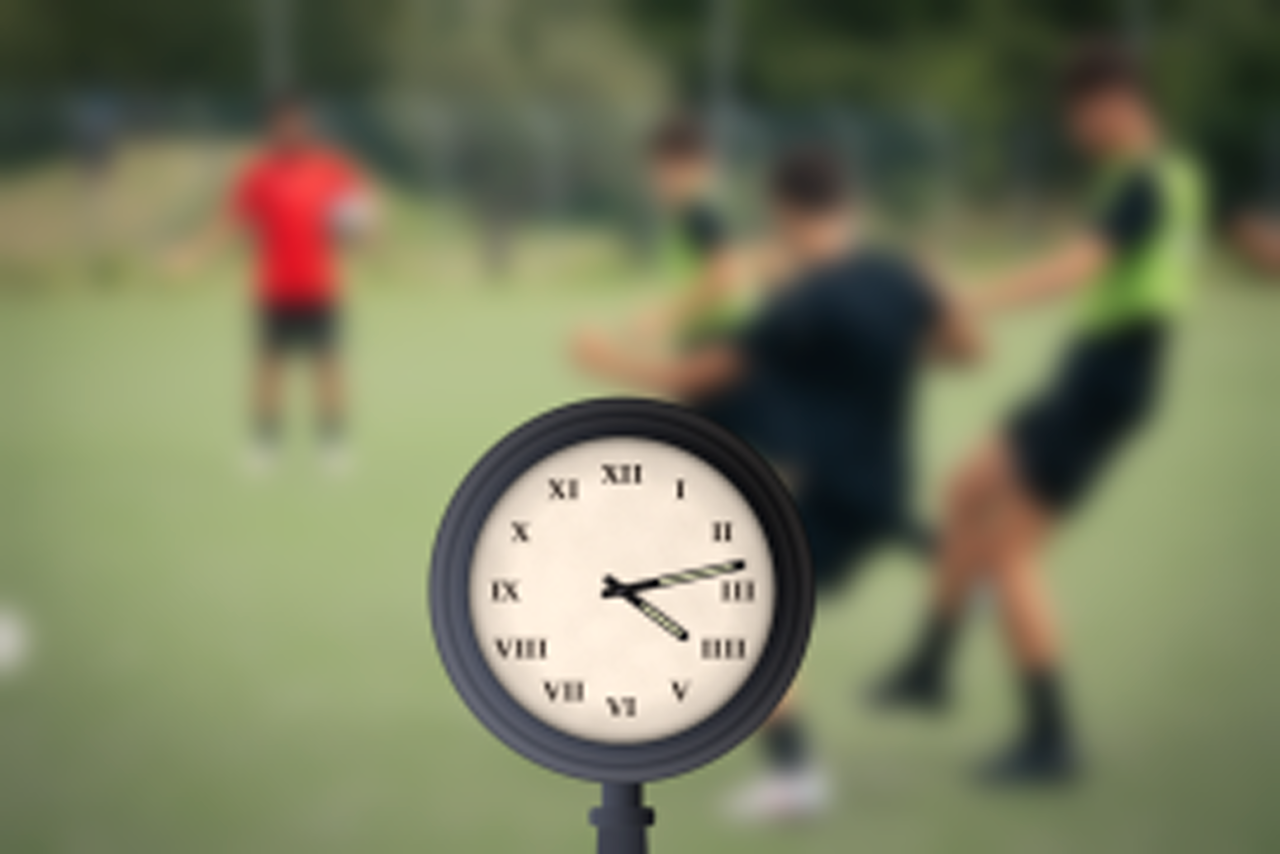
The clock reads 4h13
